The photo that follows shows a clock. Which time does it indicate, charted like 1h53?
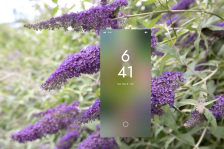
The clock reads 6h41
